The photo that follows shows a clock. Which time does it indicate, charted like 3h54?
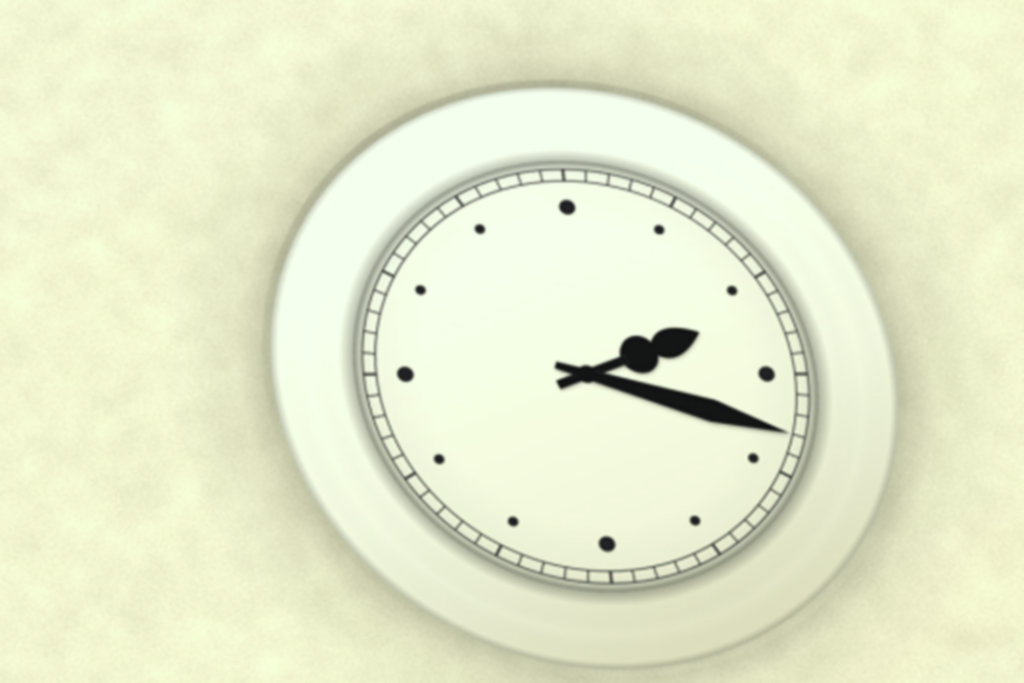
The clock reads 2h18
